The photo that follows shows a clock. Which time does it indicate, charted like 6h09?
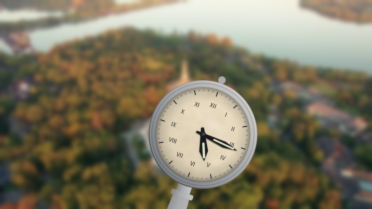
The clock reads 5h16
